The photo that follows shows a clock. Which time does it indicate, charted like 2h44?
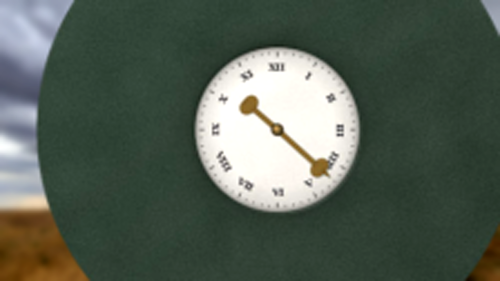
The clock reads 10h22
